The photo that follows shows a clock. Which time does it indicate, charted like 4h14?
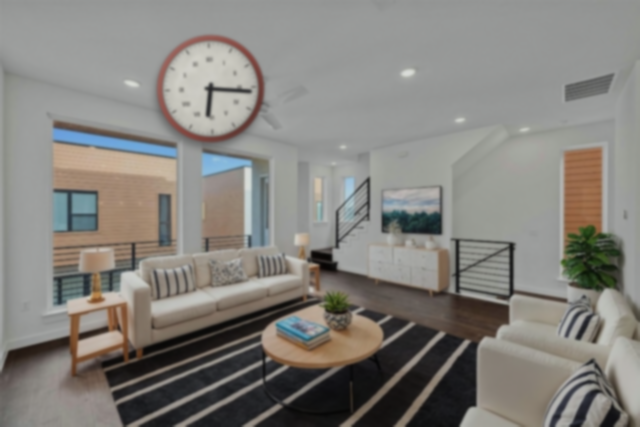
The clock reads 6h16
